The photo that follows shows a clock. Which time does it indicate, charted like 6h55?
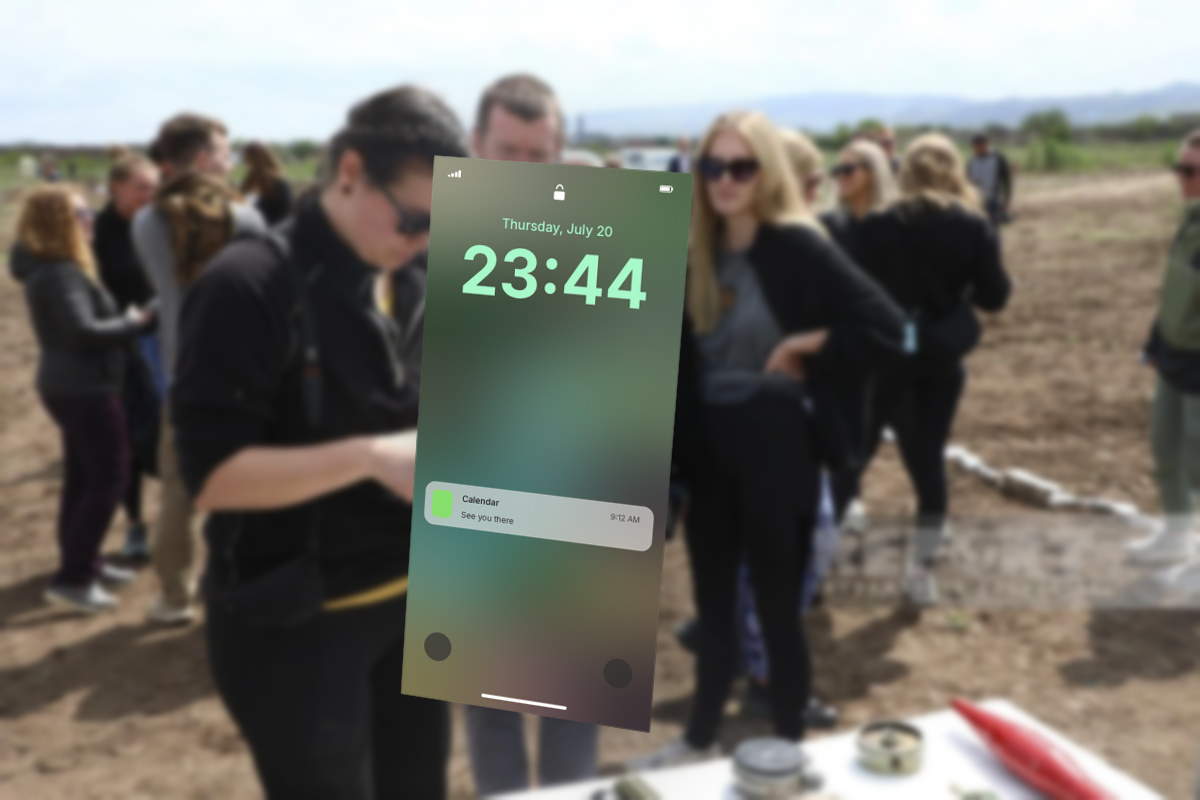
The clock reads 23h44
